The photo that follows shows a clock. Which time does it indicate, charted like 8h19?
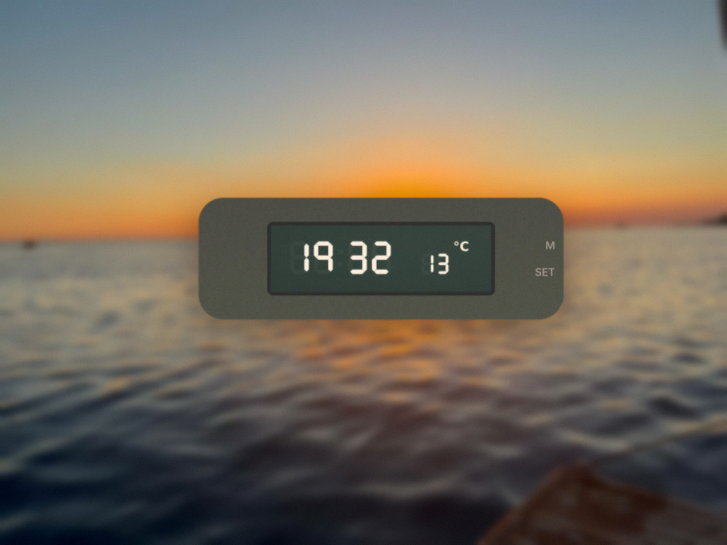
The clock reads 19h32
